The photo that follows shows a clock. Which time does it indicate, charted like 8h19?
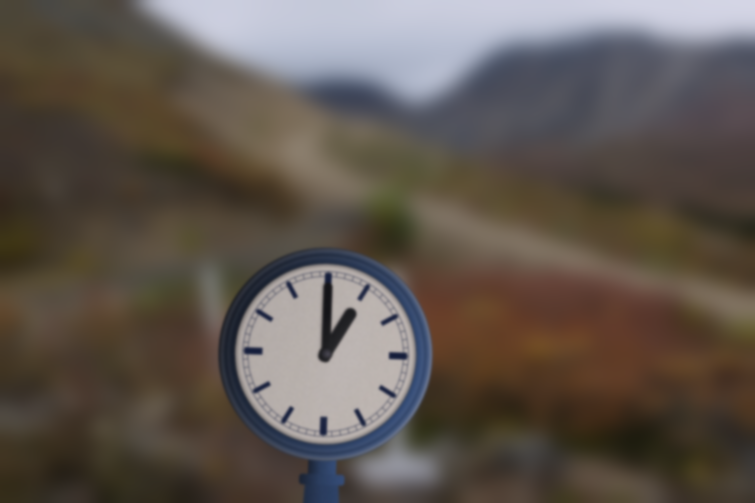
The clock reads 1h00
